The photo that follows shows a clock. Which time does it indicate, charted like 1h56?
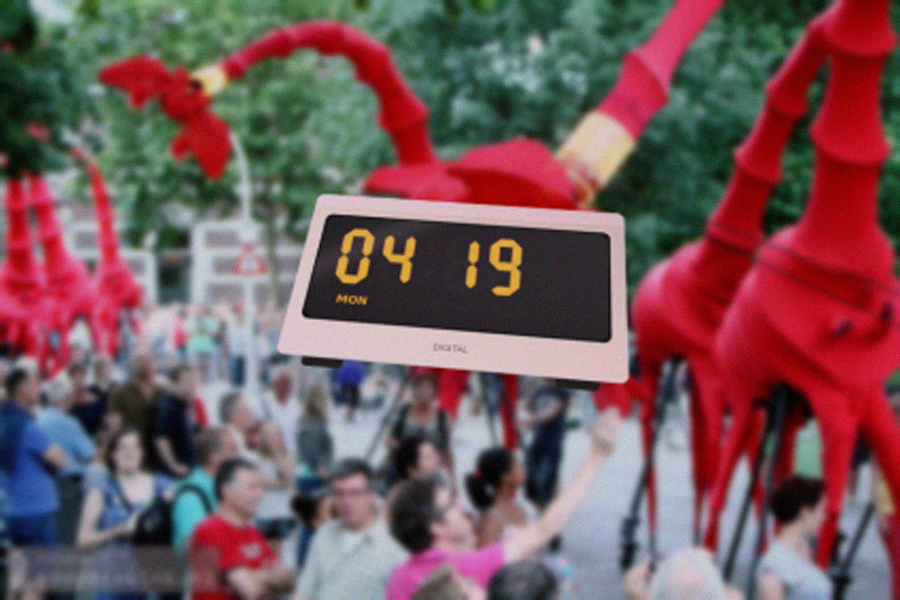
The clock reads 4h19
